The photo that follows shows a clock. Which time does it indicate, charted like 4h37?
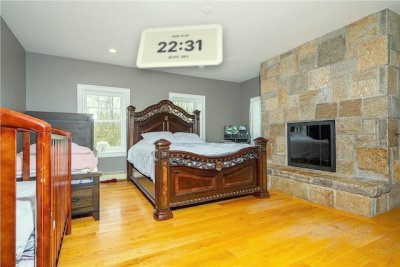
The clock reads 22h31
